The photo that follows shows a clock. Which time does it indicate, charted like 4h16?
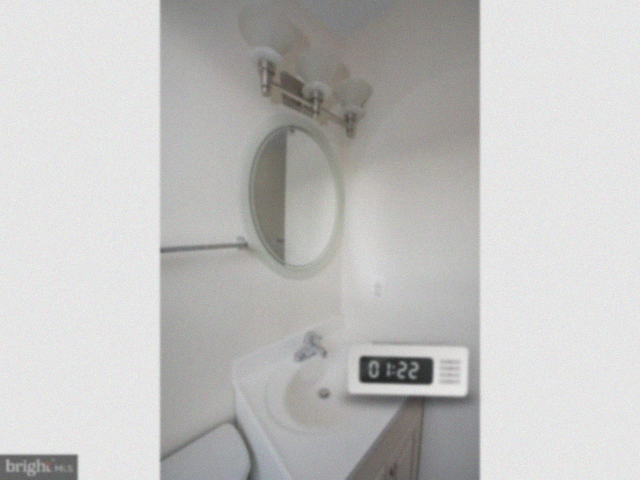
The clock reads 1h22
